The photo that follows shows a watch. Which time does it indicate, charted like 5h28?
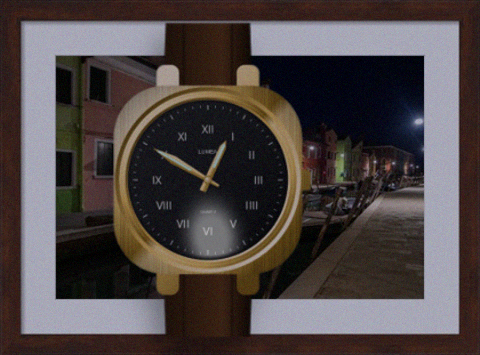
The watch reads 12h50
